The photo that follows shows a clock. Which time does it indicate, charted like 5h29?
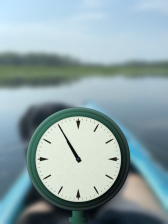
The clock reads 10h55
